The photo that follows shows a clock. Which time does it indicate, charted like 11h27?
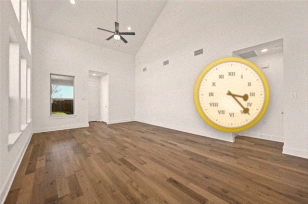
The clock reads 3h23
